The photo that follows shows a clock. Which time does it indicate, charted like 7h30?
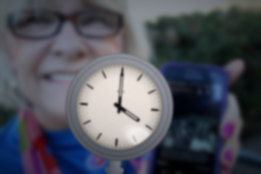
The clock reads 4h00
